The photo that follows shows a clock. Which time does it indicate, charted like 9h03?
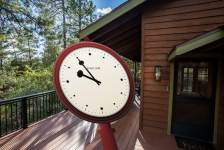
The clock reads 9h55
